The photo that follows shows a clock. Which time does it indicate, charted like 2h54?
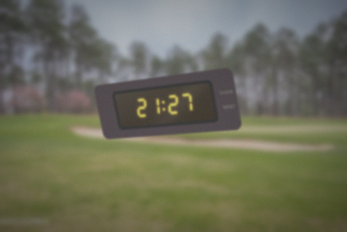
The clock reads 21h27
